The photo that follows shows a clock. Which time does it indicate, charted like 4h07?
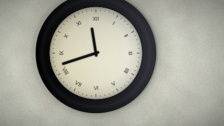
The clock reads 11h42
